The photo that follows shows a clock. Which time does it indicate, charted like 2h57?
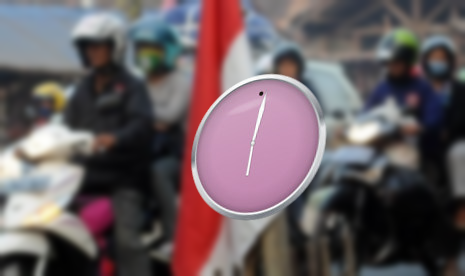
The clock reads 6h01
